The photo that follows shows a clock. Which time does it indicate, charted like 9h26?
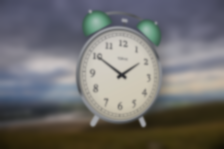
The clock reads 1h50
